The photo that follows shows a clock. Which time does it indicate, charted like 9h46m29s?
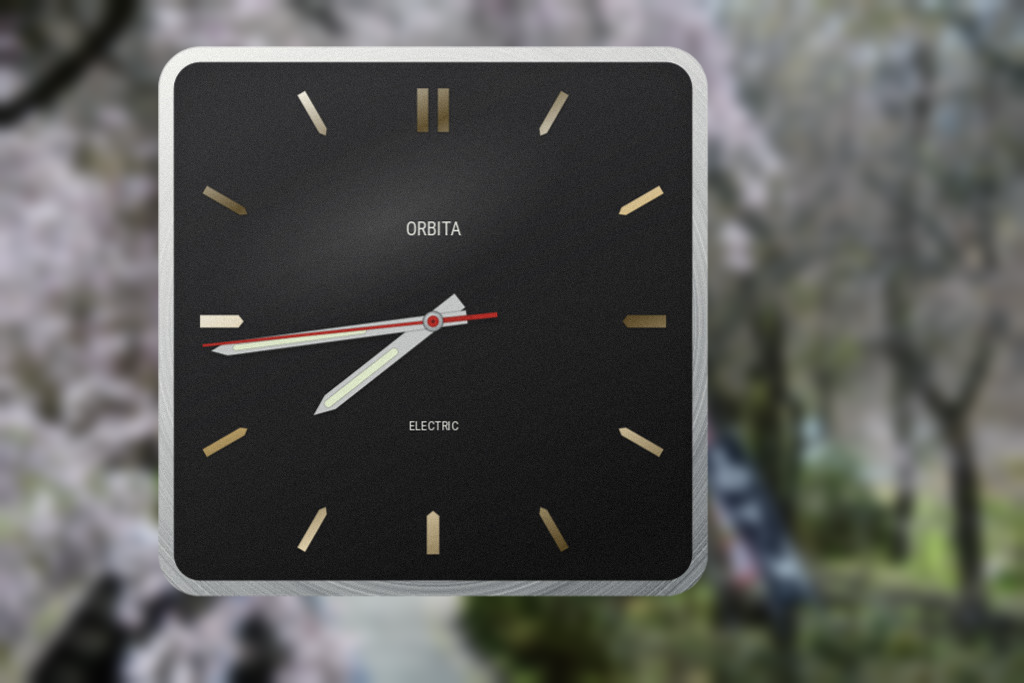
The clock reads 7h43m44s
